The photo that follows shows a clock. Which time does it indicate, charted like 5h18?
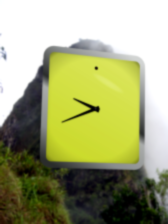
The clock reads 9h41
